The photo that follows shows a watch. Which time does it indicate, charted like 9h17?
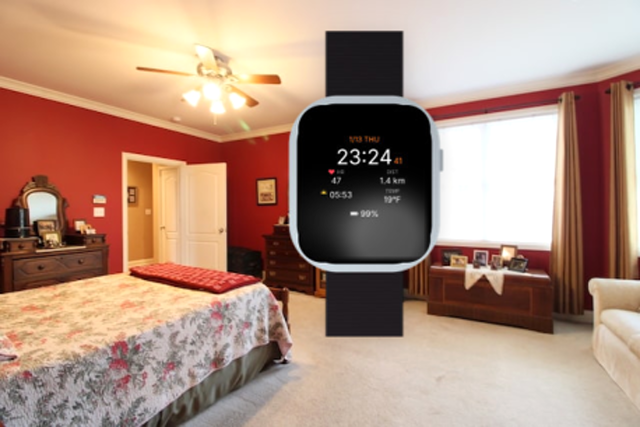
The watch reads 23h24
